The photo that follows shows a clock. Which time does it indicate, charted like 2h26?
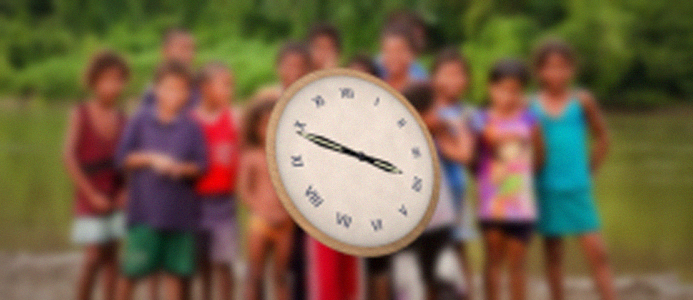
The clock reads 3h49
